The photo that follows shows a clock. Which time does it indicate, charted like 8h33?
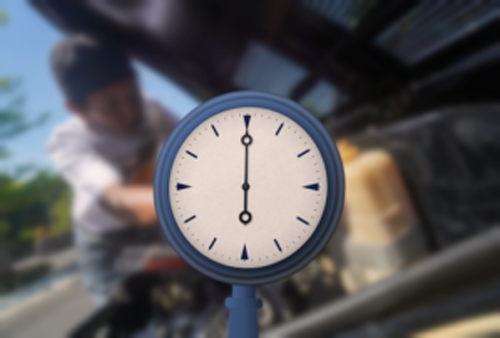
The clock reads 6h00
